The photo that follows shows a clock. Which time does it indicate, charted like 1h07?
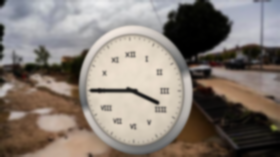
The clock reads 3h45
